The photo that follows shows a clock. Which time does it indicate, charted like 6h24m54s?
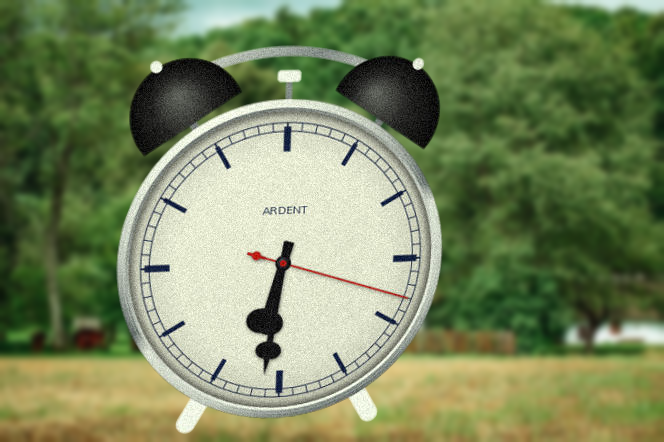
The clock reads 6h31m18s
